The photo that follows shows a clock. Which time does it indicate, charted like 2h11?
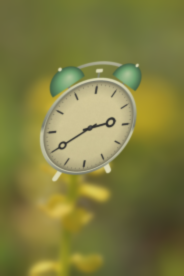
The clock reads 2h40
